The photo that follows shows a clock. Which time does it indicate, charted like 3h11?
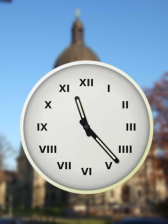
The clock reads 11h23
